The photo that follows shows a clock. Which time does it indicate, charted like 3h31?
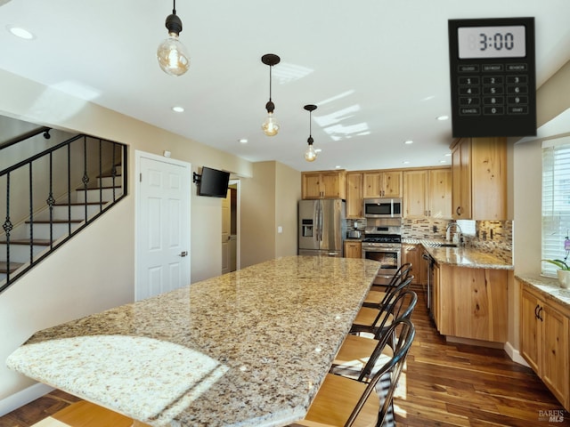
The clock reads 3h00
